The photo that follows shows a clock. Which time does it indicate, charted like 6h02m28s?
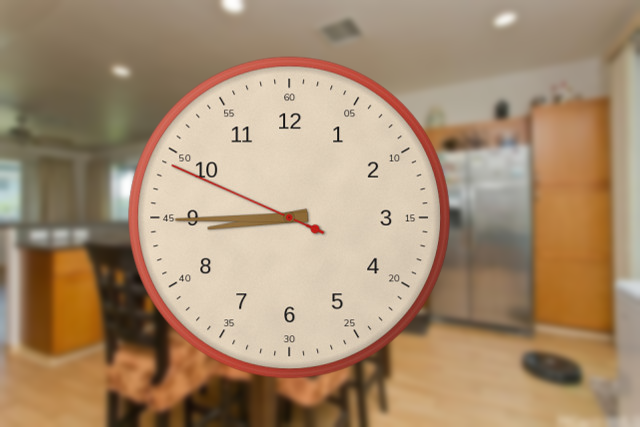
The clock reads 8h44m49s
